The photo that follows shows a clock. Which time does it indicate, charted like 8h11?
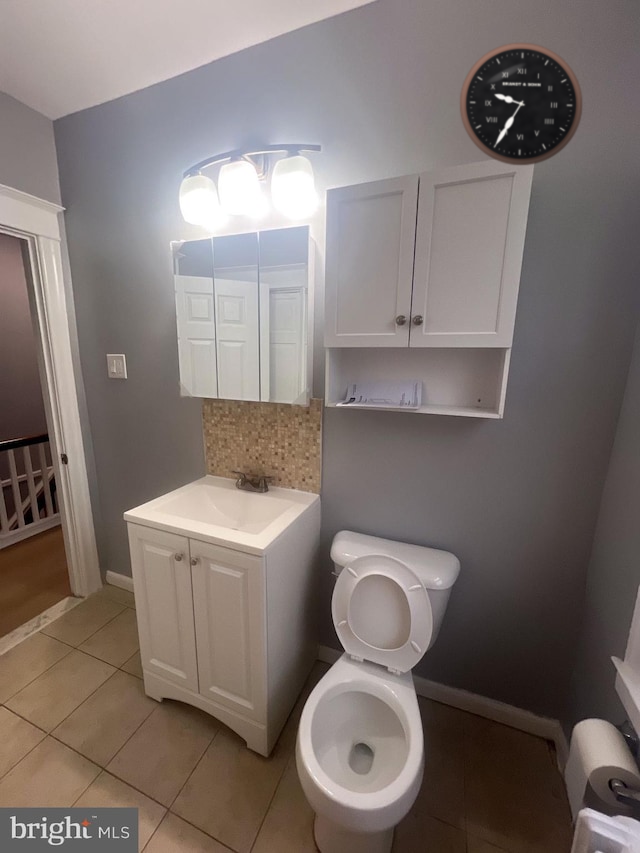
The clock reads 9h35
